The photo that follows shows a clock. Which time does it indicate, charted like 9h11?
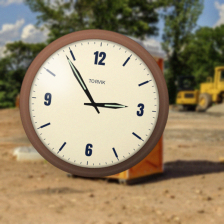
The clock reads 2h54
